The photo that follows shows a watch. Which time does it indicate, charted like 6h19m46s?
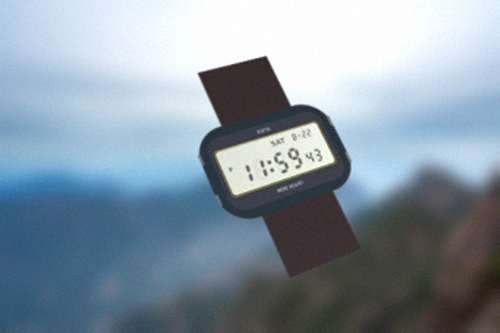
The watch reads 11h59m43s
